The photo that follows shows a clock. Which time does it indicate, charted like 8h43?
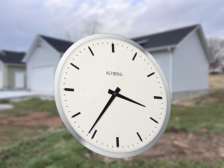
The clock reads 3h36
